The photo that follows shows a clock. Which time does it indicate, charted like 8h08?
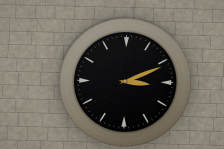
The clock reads 3h11
